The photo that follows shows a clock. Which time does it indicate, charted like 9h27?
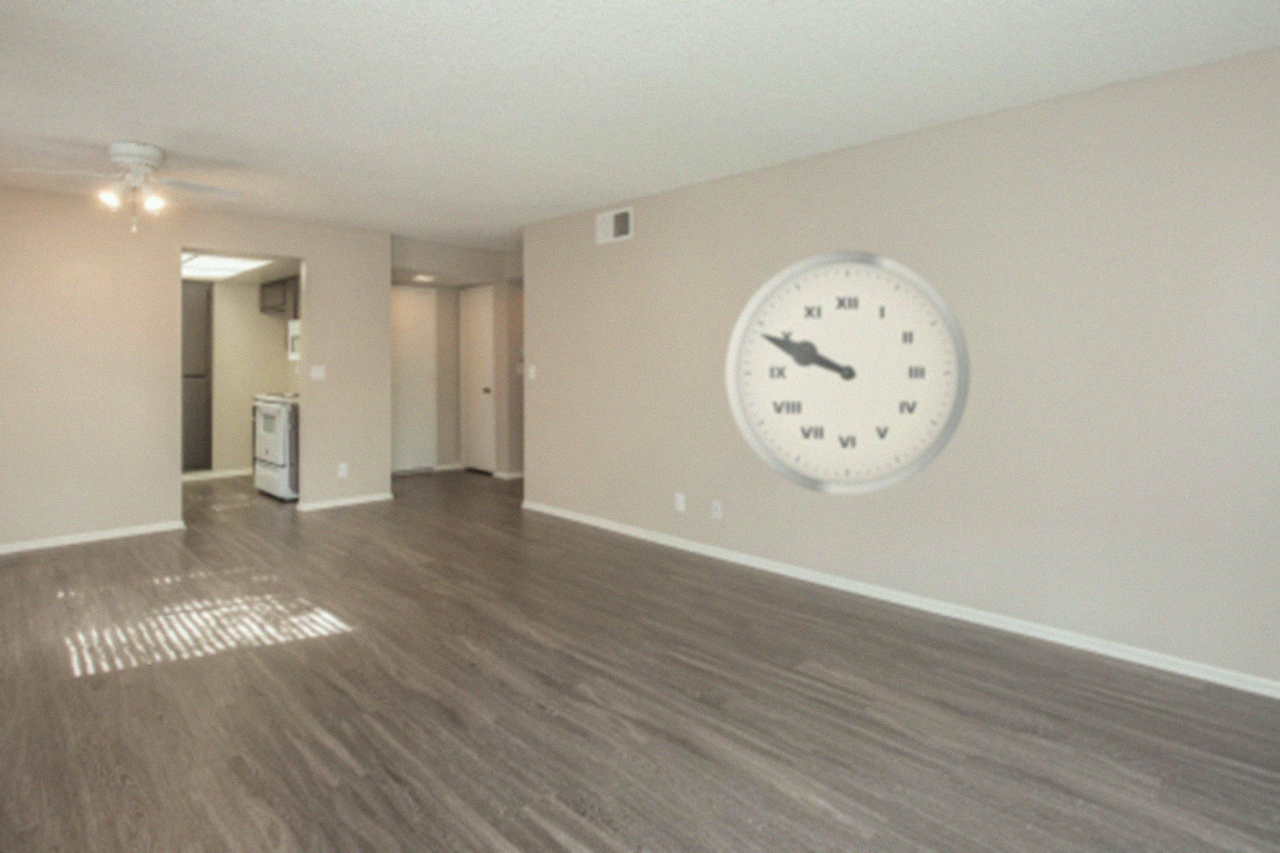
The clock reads 9h49
